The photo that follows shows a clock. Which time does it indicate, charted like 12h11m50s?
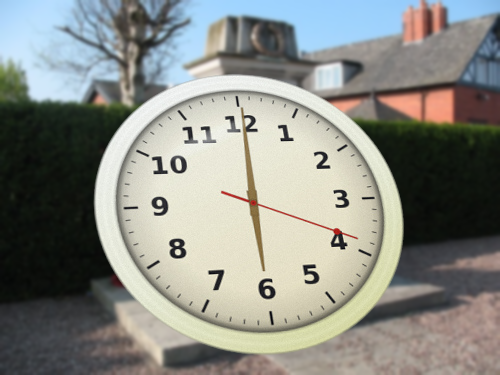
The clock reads 6h00m19s
